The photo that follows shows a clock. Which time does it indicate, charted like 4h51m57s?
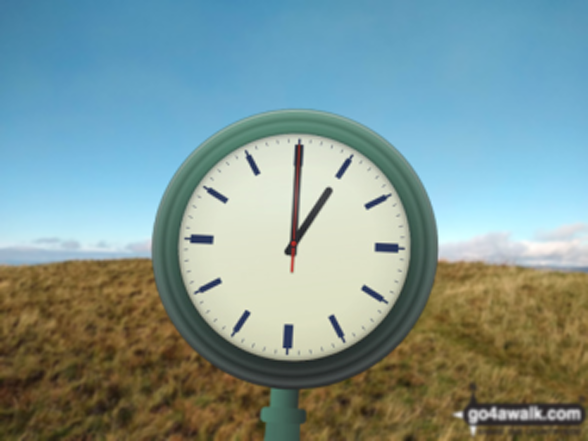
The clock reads 1h00m00s
